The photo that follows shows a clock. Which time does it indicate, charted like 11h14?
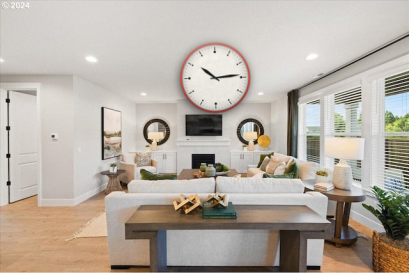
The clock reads 10h14
